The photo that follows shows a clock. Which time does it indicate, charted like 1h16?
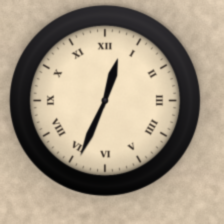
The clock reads 12h34
